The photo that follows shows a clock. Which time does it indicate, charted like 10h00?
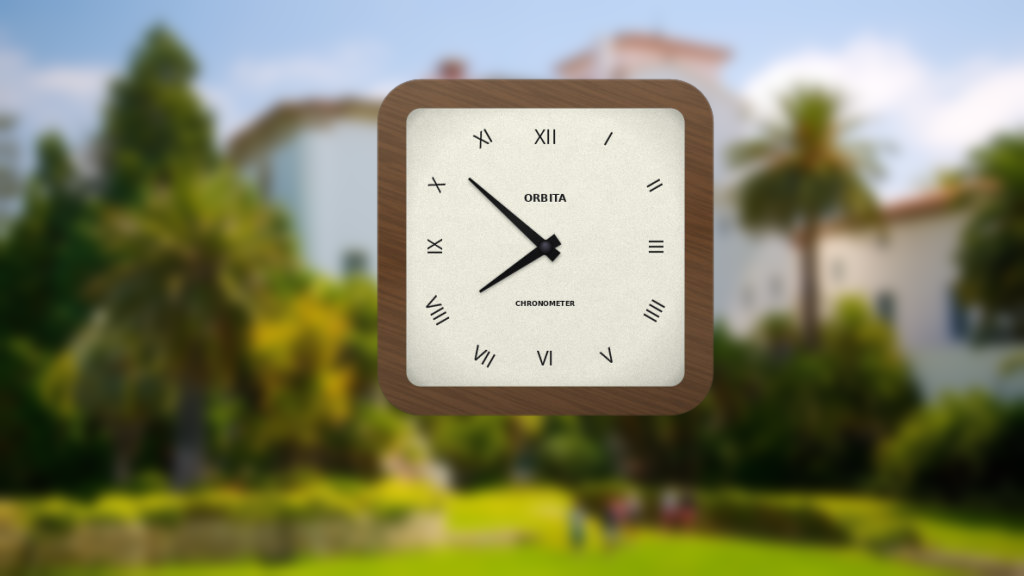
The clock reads 7h52
